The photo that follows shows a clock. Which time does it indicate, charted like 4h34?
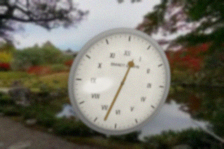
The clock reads 12h33
